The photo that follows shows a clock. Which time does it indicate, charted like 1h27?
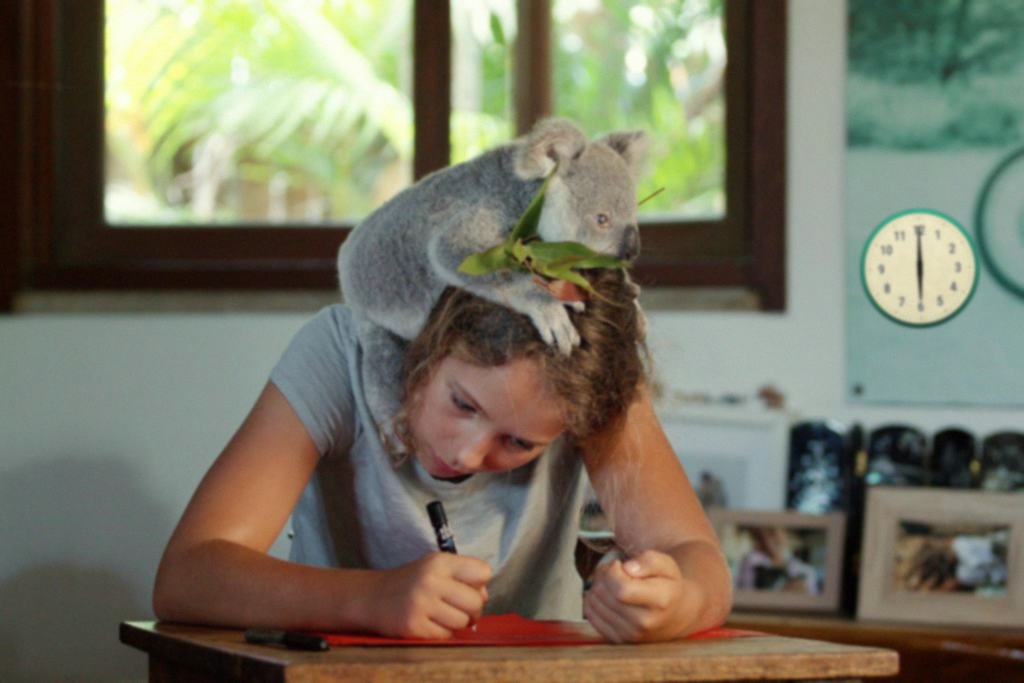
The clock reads 6h00
